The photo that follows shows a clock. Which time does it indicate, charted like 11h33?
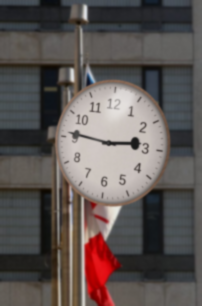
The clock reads 2h46
